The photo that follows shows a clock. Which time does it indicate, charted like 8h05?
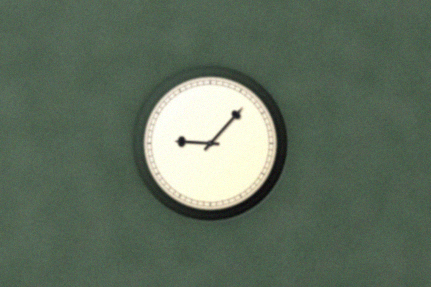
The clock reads 9h07
